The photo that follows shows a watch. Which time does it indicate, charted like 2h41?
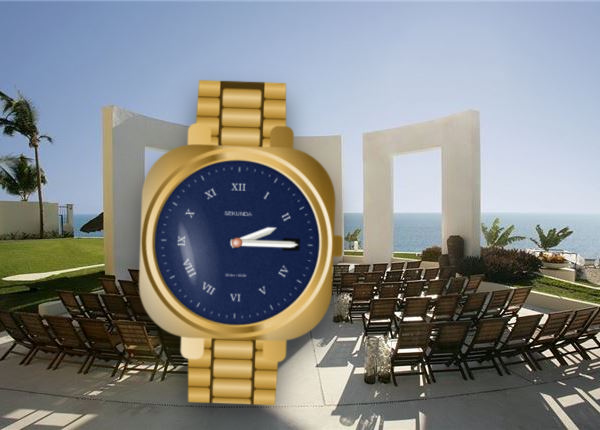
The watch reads 2h15
